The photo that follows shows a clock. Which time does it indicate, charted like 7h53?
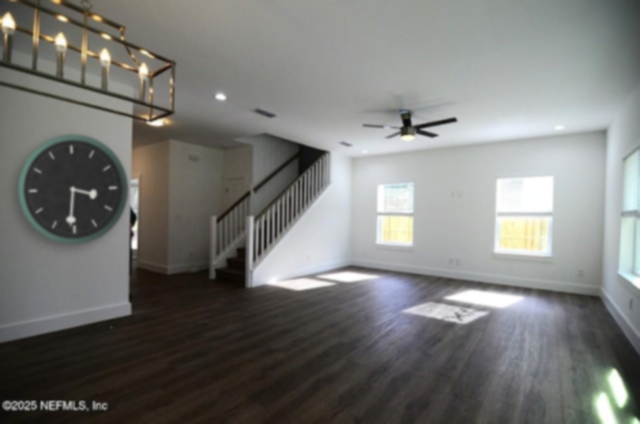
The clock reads 3h31
